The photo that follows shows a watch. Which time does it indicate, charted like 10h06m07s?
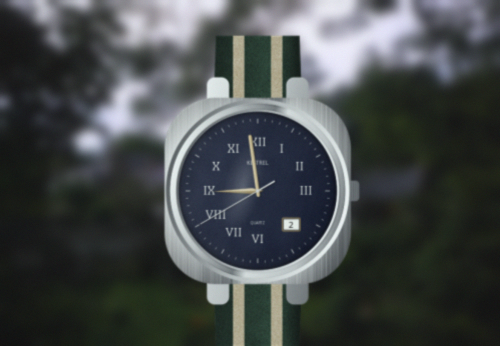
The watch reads 8h58m40s
